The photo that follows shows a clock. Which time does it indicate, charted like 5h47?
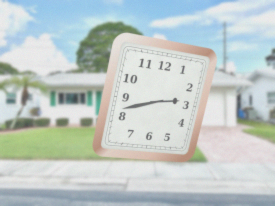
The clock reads 2h42
